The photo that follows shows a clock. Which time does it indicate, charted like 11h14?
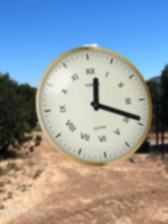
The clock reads 12h19
